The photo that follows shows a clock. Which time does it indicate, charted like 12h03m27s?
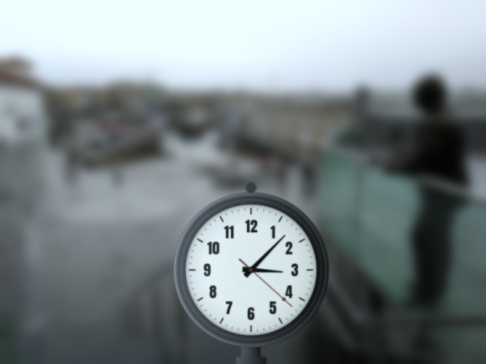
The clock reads 3h07m22s
